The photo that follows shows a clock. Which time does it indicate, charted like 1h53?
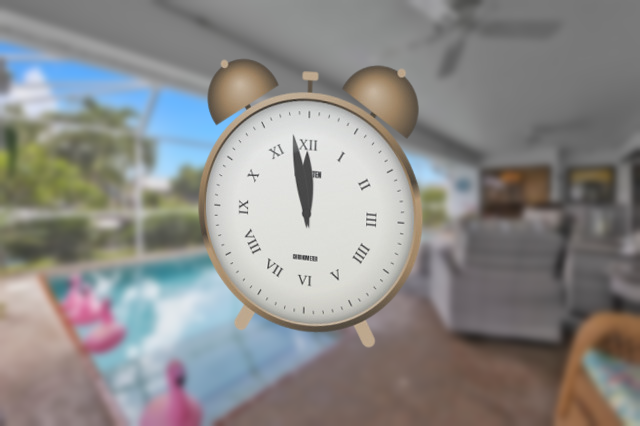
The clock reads 11h58
